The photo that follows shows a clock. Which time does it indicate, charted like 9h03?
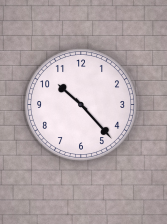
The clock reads 10h23
